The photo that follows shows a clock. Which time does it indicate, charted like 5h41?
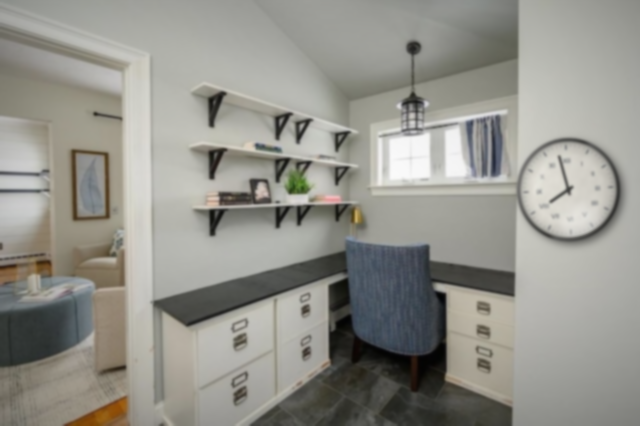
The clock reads 7h58
